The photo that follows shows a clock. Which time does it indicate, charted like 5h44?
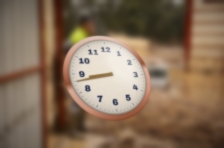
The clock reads 8h43
